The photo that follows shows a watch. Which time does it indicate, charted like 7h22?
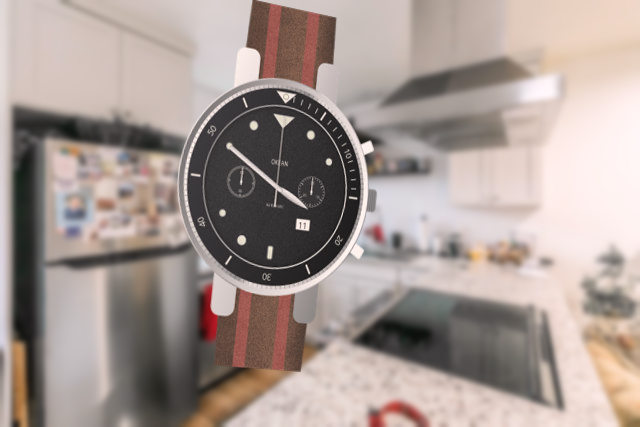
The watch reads 3h50
